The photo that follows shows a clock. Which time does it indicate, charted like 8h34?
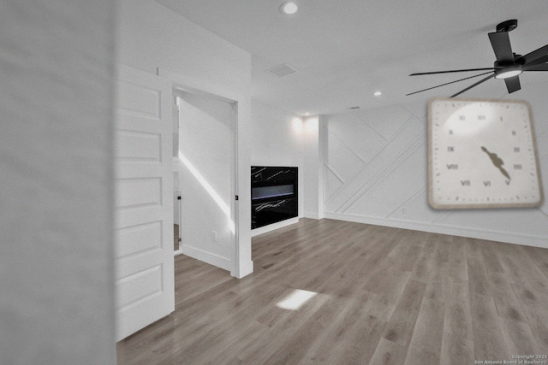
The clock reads 4h24
